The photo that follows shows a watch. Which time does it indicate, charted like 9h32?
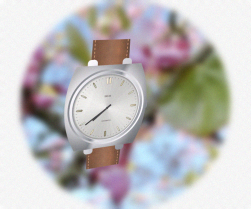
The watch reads 7h39
